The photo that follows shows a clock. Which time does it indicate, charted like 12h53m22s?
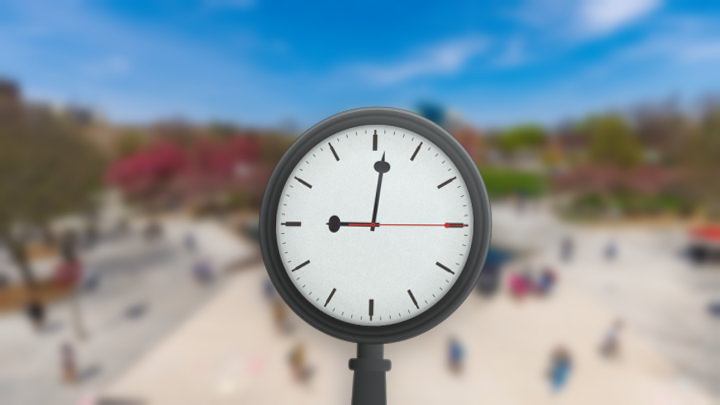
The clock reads 9h01m15s
